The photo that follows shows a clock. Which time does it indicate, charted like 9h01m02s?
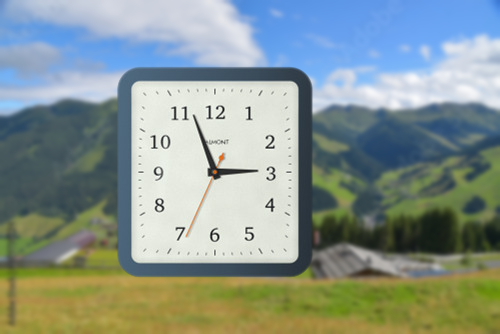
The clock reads 2h56m34s
